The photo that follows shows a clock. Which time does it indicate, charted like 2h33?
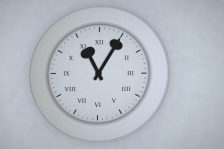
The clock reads 11h05
